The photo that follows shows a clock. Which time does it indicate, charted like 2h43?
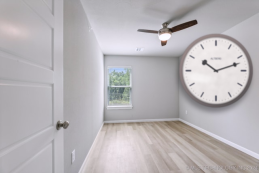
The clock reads 10h12
